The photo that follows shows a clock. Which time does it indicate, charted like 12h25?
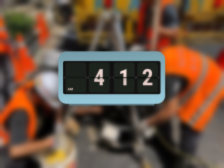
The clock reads 4h12
